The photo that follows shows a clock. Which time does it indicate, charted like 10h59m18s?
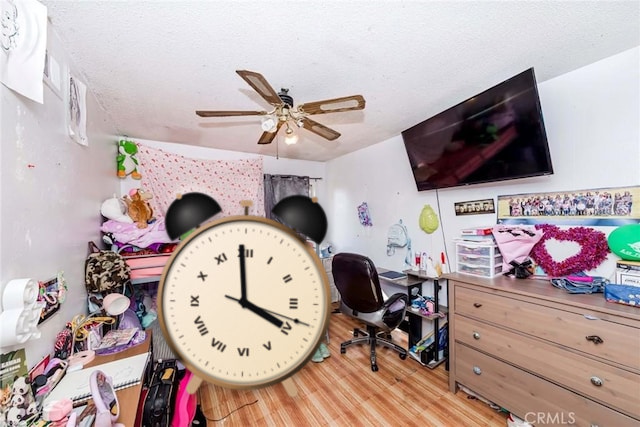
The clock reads 3h59m18s
